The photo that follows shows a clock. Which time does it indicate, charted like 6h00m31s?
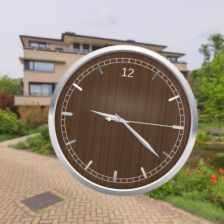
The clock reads 9h21m15s
